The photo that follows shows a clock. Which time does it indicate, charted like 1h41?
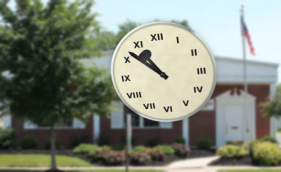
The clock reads 10h52
